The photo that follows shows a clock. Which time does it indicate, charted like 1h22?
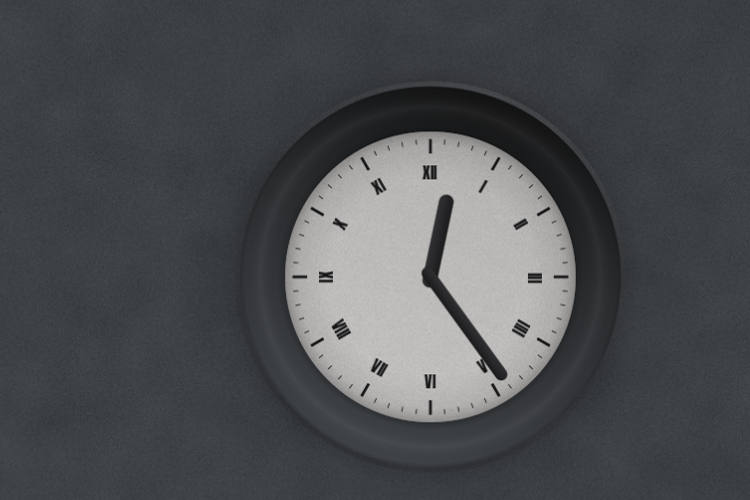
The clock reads 12h24
